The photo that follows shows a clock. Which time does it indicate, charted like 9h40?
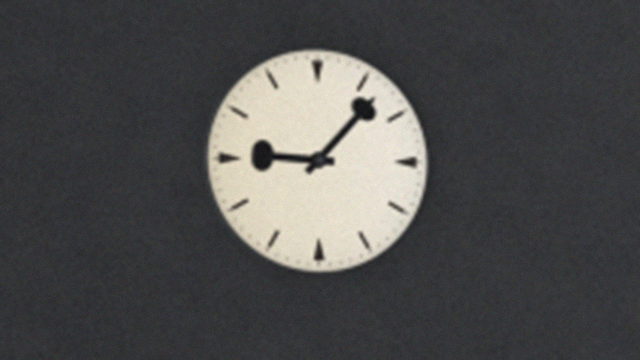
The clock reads 9h07
